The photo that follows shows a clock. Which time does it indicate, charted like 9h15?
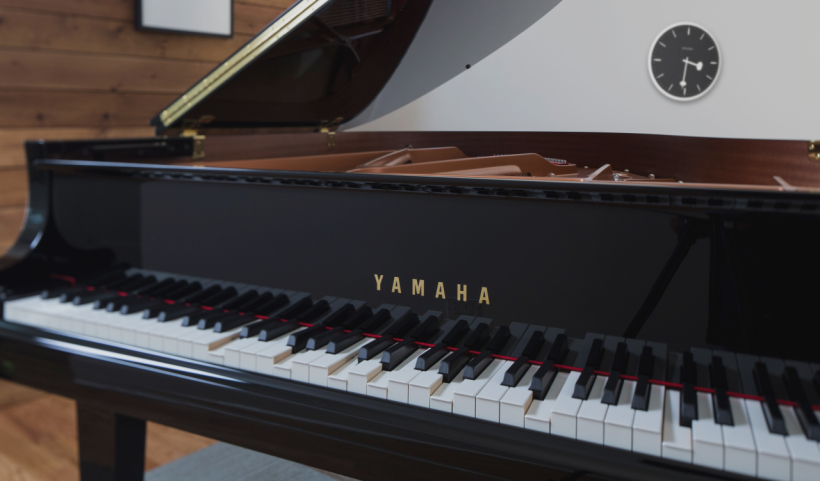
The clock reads 3h31
